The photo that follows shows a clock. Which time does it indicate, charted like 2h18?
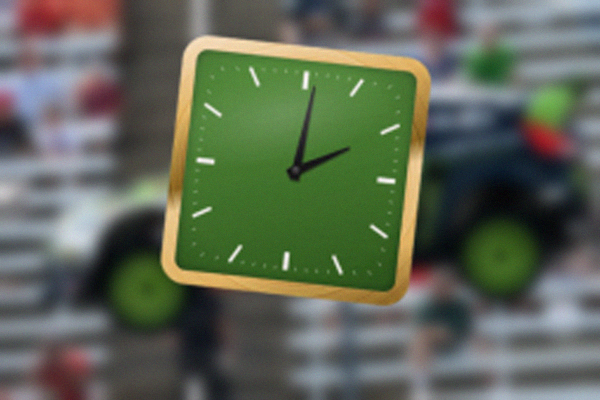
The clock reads 2h01
